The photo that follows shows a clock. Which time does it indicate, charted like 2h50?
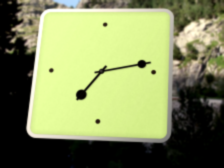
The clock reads 7h13
